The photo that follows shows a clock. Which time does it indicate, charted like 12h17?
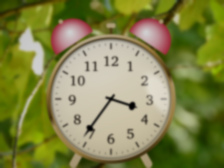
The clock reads 3h36
